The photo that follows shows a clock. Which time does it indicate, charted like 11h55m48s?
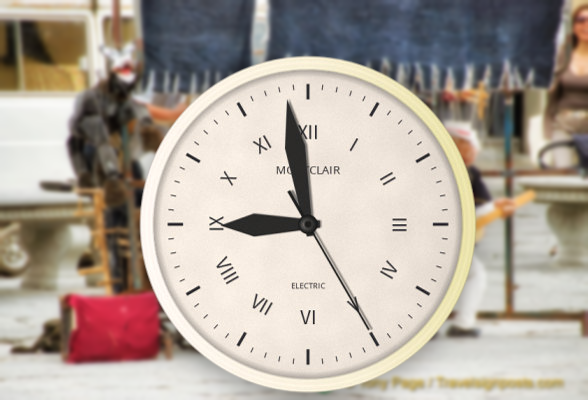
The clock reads 8h58m25s
